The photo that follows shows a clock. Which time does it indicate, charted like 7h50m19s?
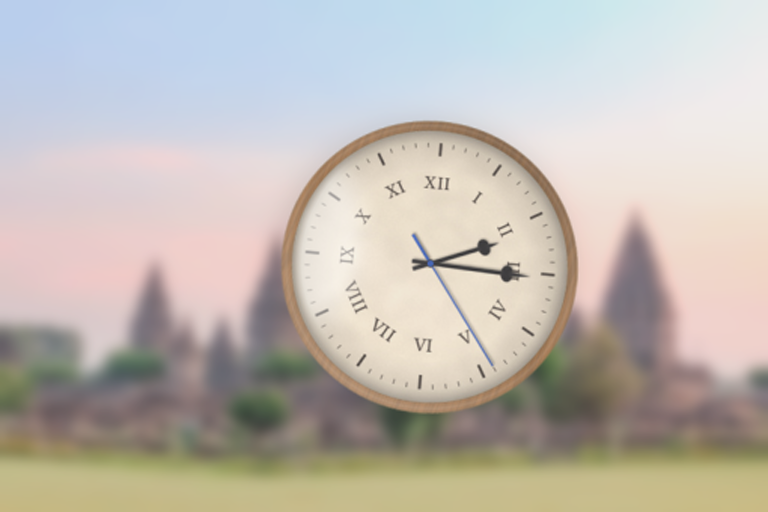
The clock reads 2h15m24s
